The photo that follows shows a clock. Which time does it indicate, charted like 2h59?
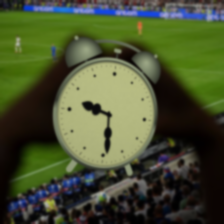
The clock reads 9h29
